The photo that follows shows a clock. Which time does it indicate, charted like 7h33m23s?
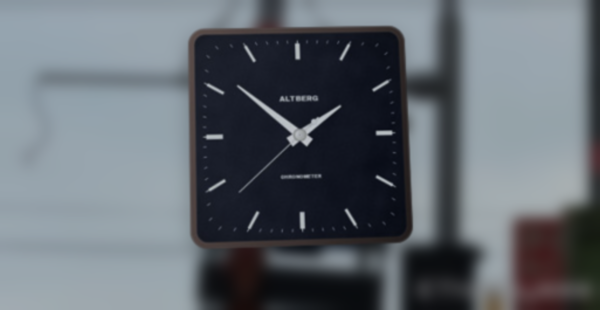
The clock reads 1h51m38s
